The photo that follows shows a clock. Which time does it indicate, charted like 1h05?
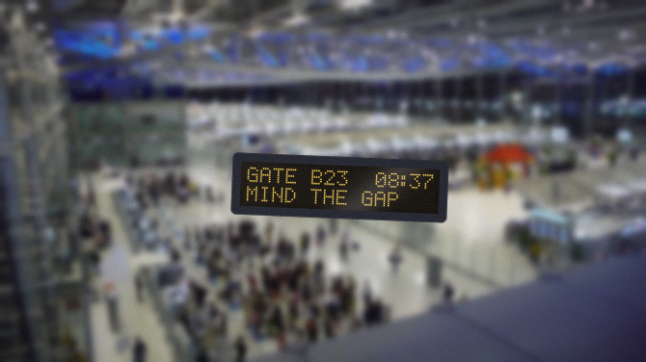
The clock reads 8h37
